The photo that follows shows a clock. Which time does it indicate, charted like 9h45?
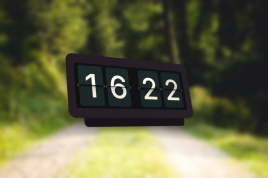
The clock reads 16h22
